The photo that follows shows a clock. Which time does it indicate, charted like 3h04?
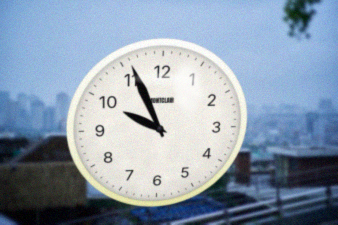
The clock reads 9h56
